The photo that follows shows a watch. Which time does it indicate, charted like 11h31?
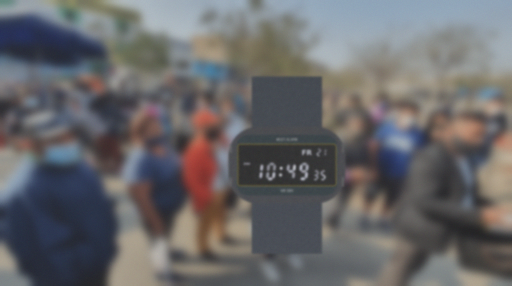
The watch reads 10h49
